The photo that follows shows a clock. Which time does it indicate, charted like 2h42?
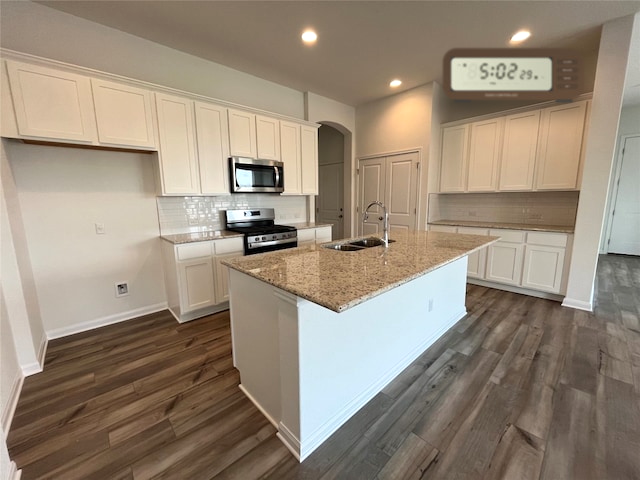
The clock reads 5h02
